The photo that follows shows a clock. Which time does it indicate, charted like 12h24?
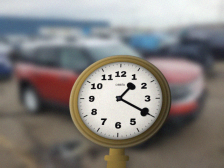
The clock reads 1h20
